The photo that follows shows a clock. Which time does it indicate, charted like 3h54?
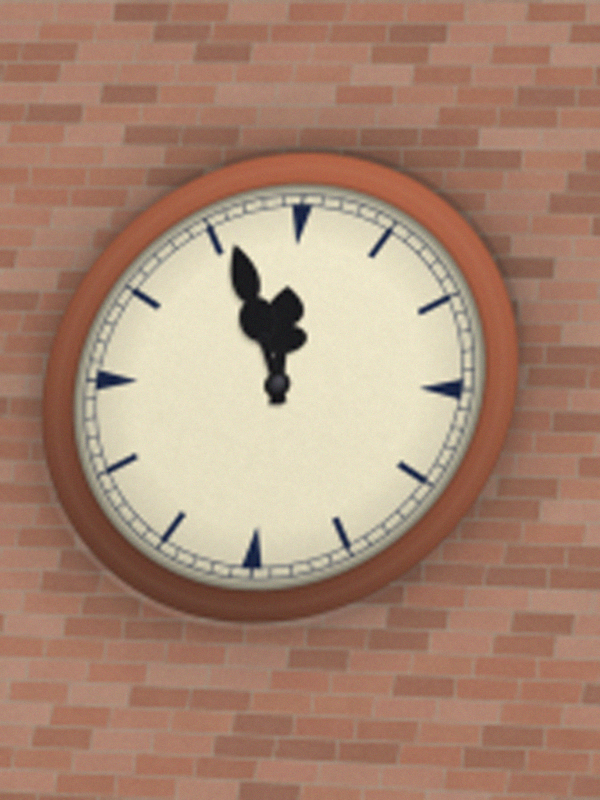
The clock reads 11h56
